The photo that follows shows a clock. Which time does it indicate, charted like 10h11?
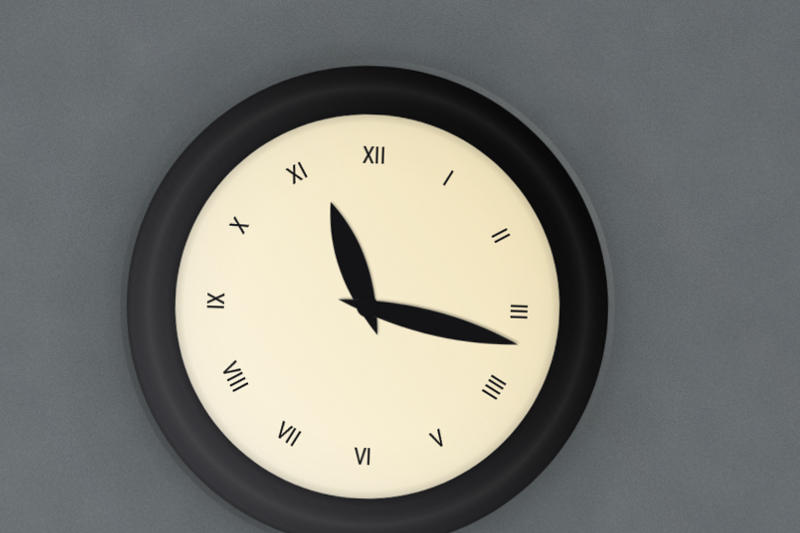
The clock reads 11h17
